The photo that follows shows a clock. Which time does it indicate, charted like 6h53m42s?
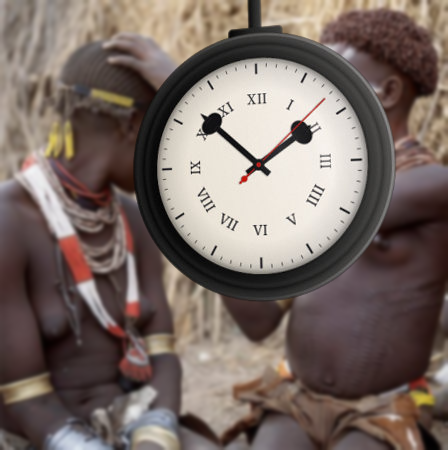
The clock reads 1h52m08s
